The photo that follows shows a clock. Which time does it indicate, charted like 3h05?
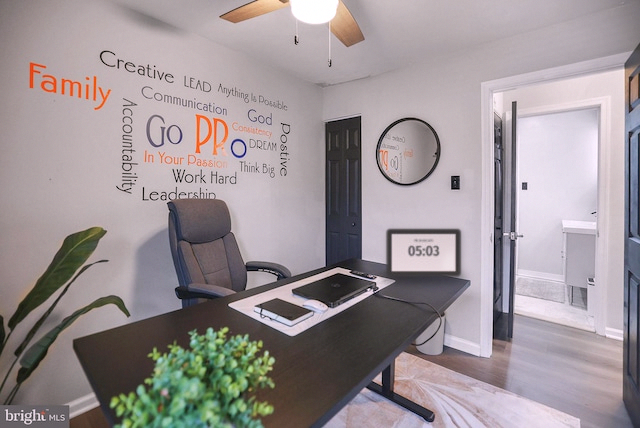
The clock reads 5h03
